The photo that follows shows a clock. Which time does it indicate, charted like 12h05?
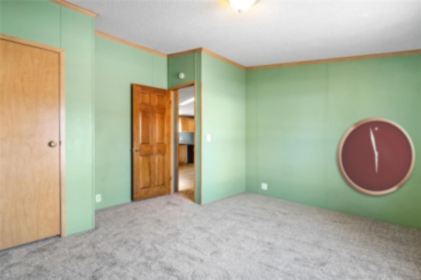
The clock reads 5h58
